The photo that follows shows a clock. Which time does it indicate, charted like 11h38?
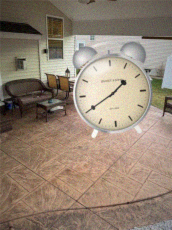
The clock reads 1h40
